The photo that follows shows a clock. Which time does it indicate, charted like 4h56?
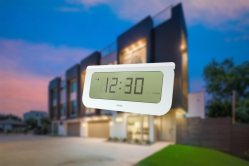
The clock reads 12h30
